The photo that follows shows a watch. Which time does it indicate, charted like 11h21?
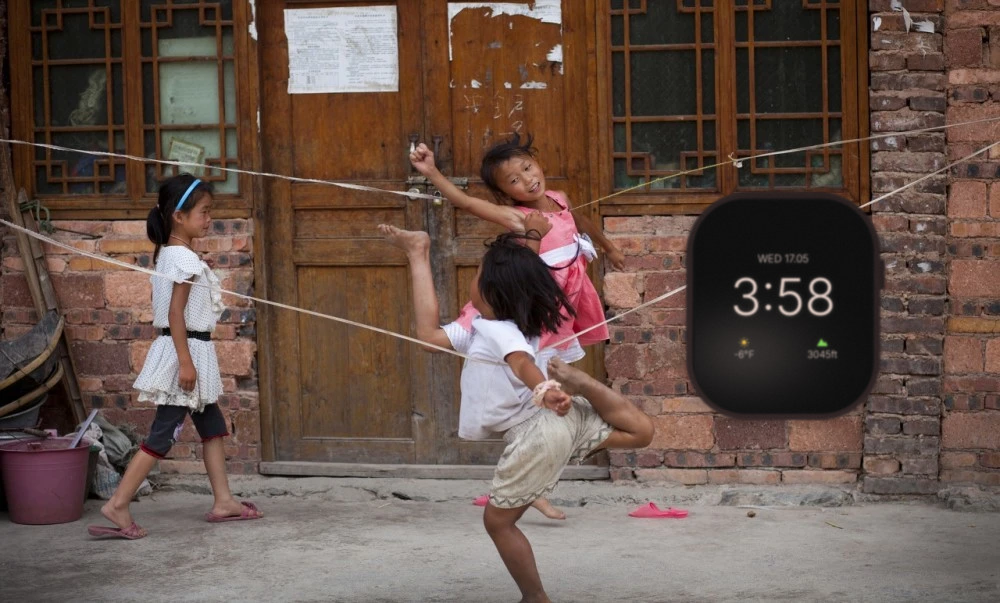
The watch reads 3h58
